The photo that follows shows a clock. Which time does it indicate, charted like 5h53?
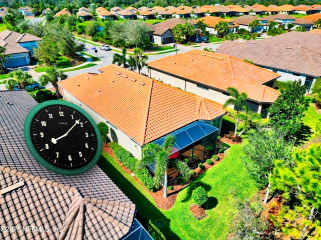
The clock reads 8h08
